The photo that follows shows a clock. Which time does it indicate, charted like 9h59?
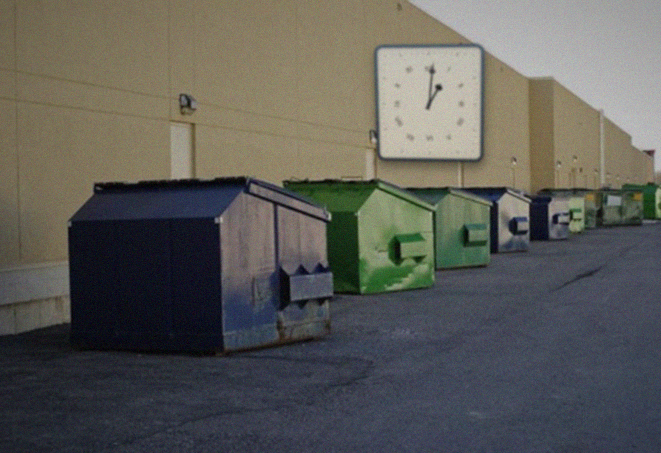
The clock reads 1h01
